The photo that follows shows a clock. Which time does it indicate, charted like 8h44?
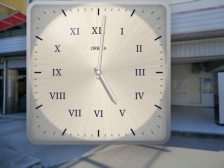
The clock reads 5h01
